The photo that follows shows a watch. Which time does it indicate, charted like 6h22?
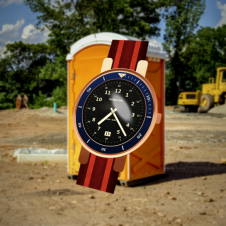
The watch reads 7h23
